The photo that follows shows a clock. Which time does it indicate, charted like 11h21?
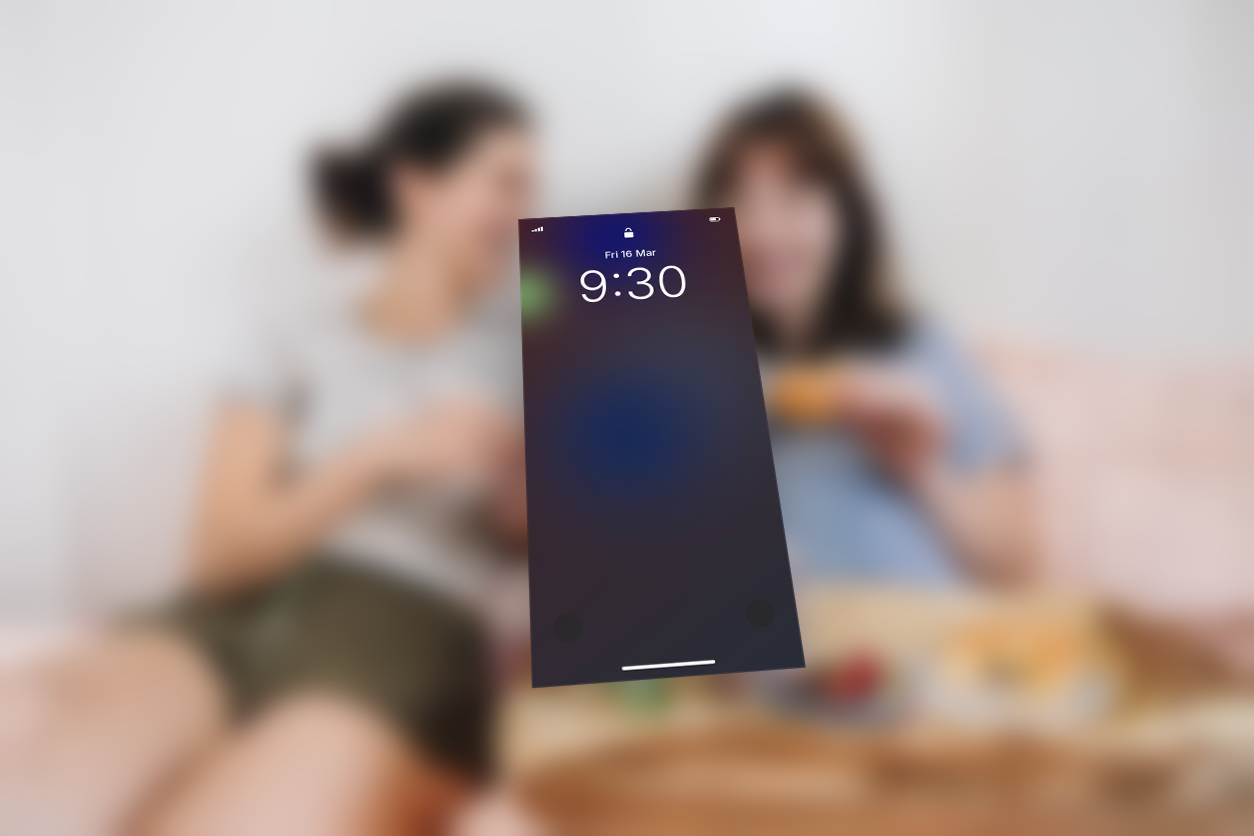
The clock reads 9h30
